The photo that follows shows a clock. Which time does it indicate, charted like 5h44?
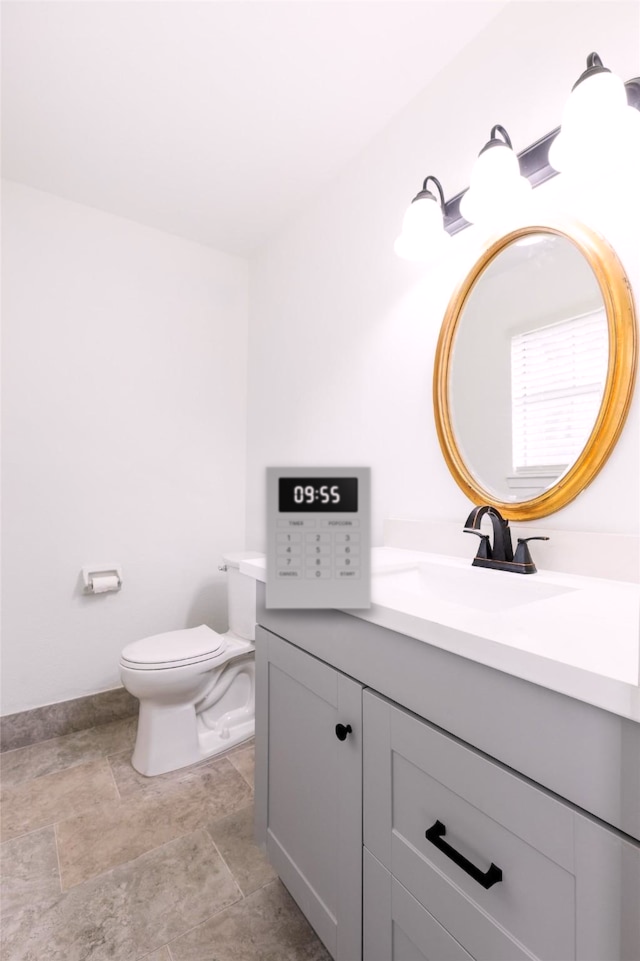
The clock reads 9h55
